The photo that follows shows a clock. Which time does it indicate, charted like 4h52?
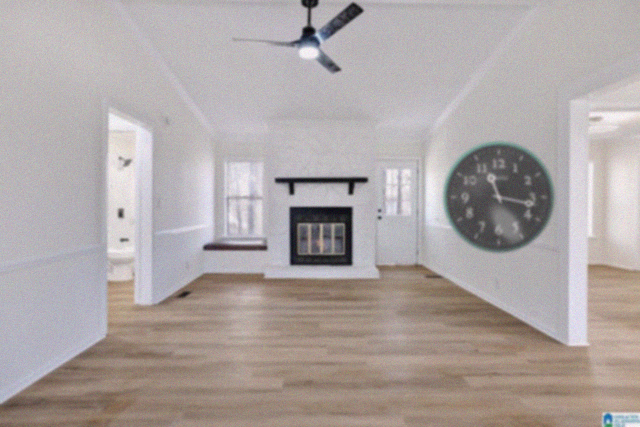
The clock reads 11h17
